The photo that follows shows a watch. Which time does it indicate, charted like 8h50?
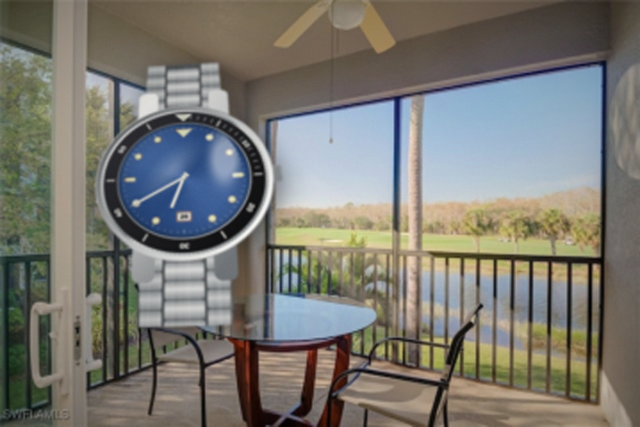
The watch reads 6h40
